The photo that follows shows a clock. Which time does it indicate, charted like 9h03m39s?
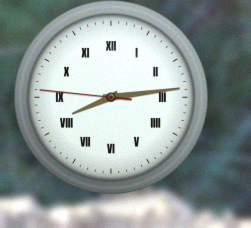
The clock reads 8h13m46s
